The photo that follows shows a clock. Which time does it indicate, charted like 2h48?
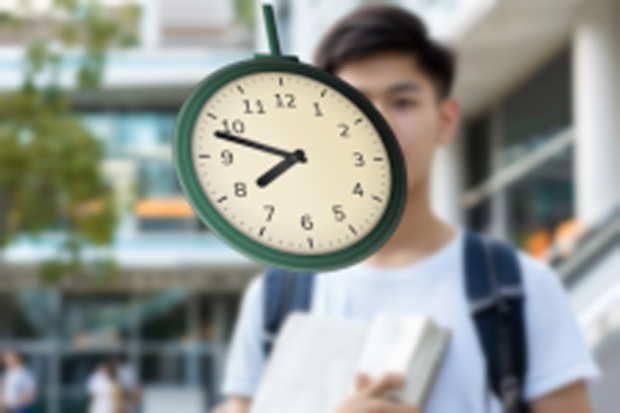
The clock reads 7h48
